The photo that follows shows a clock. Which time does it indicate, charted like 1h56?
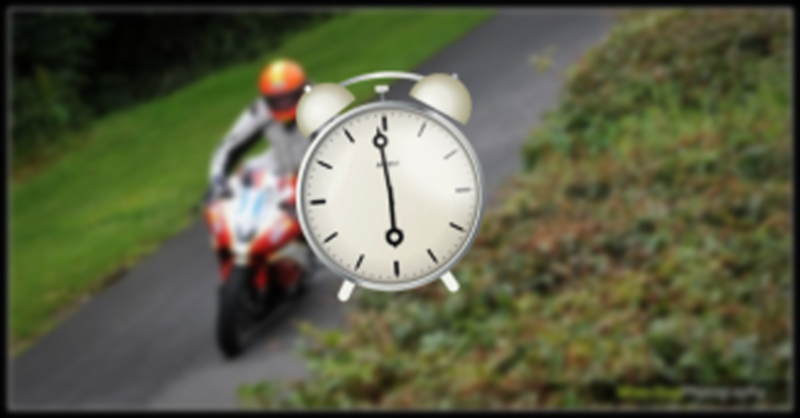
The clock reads 5h59
